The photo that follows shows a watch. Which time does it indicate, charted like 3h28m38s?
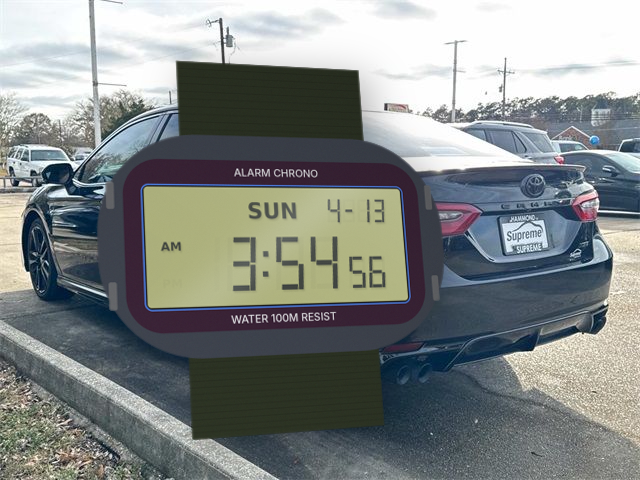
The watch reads 3h54m56s
